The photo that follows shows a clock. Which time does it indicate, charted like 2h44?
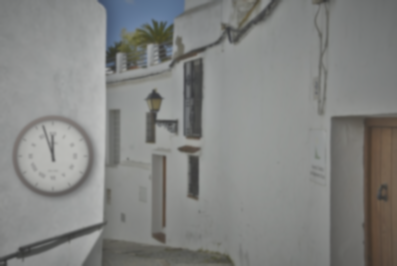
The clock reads 11h57
